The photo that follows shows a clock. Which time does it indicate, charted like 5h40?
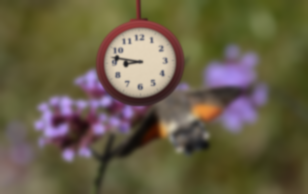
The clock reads 8h47
